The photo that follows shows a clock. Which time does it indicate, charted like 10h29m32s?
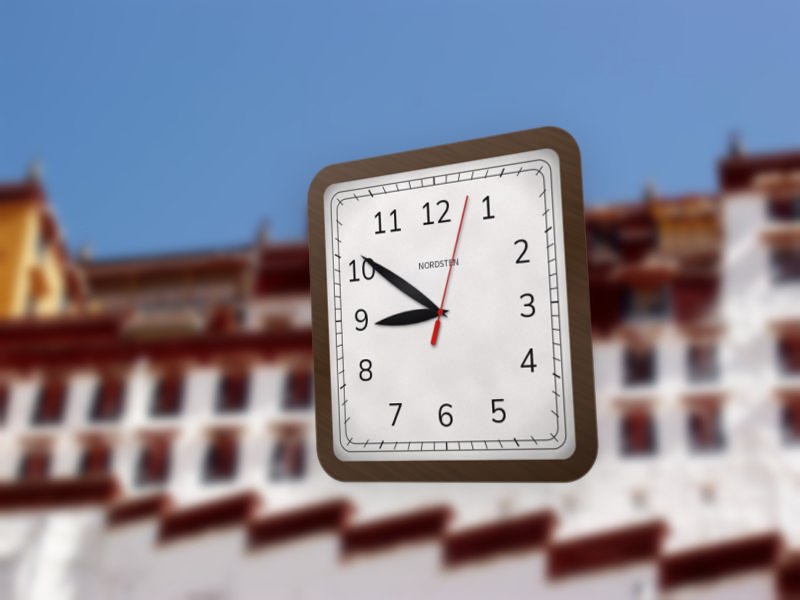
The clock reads 8h51m03s
